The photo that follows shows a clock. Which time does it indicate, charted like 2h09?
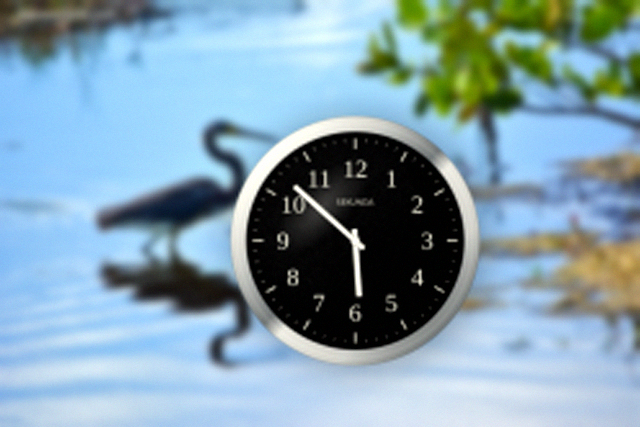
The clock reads 5h52
